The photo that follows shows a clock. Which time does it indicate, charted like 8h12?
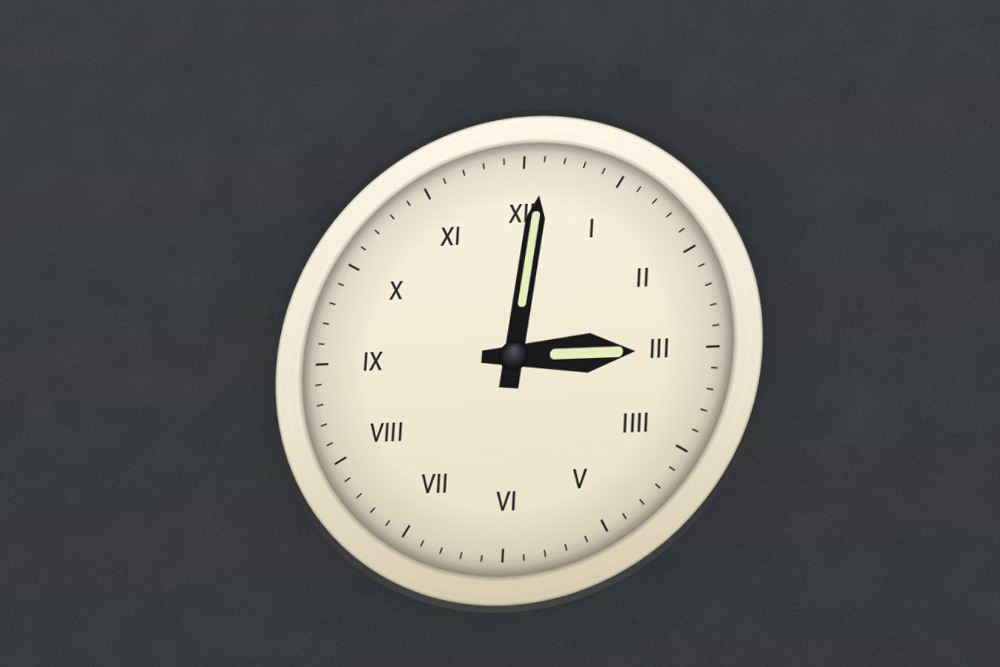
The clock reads 3h01
